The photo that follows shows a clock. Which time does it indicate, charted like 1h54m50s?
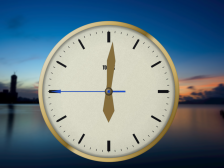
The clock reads 6h00m45s
